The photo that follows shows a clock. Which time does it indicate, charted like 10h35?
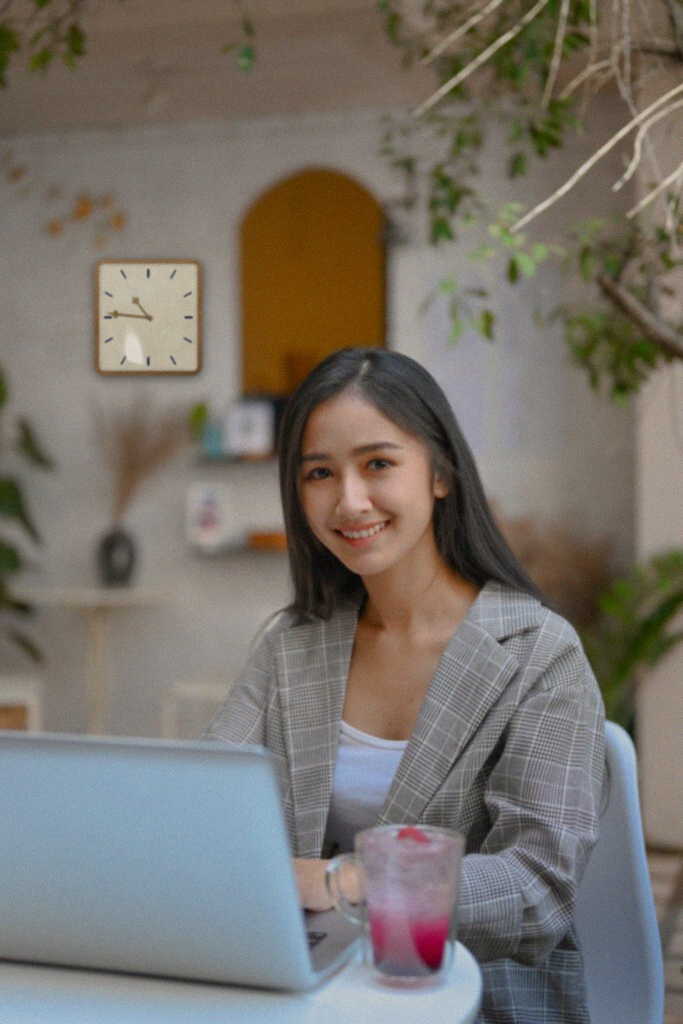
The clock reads 10h46
